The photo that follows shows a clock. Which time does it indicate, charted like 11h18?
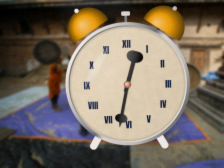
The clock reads 12h32
